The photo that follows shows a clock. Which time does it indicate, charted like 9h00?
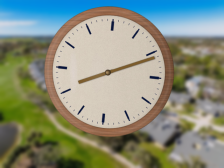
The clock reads 8h11
